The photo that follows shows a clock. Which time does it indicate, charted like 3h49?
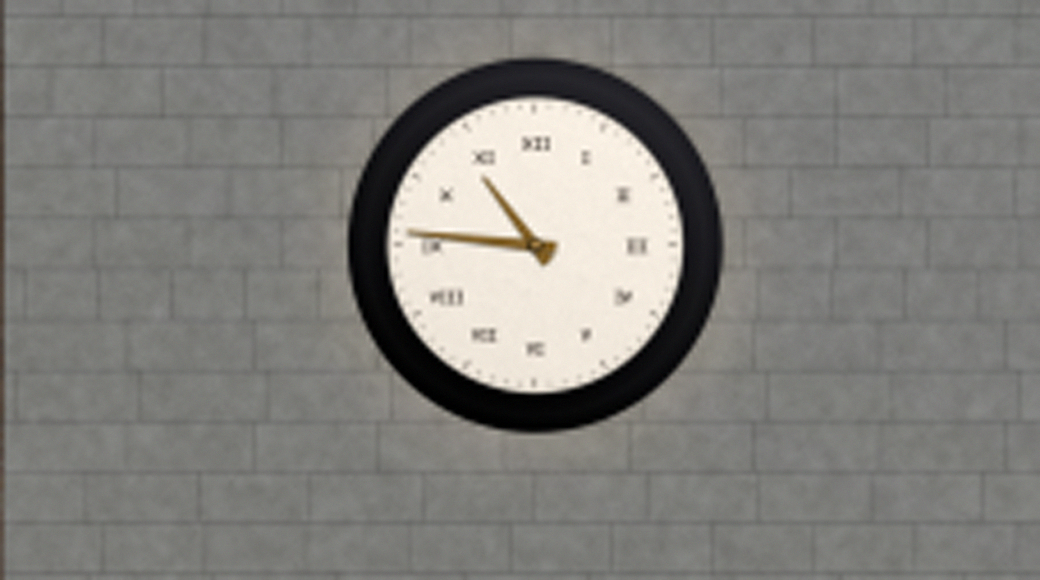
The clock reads 10h46
